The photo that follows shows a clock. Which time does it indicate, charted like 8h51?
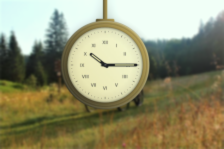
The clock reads 10h15
